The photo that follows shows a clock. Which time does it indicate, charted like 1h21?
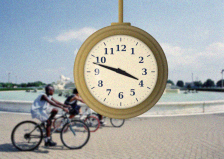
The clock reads 3h48
